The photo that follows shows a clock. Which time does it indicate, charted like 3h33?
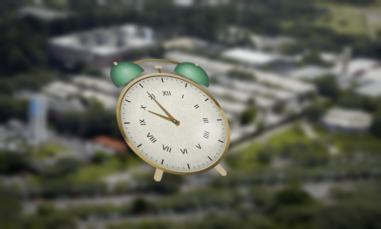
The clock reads 9h55
